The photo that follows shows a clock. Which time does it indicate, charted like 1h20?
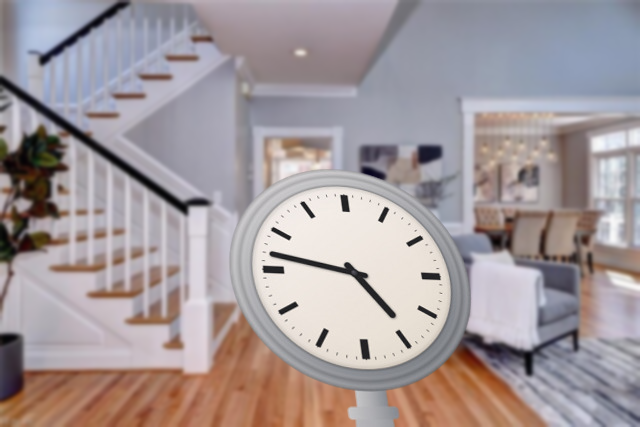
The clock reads 4h47
